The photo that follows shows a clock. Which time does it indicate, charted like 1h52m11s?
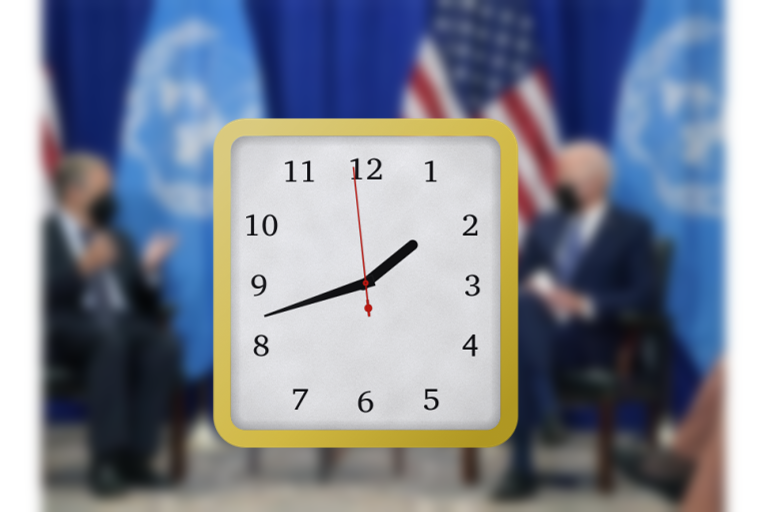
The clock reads 1h41m59s
